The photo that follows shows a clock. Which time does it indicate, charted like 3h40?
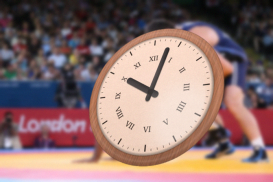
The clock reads 10h03
